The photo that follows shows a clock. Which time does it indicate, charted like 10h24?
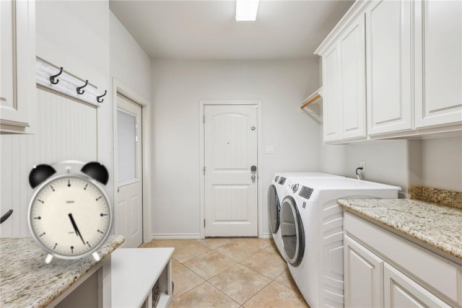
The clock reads 5h26
